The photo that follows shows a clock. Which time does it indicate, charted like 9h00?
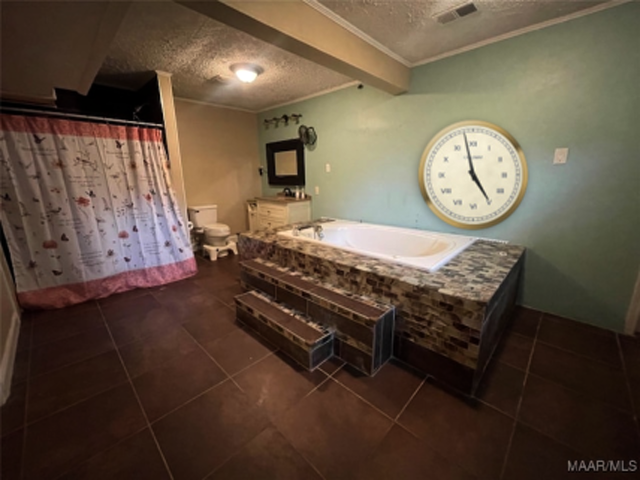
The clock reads 4h58
